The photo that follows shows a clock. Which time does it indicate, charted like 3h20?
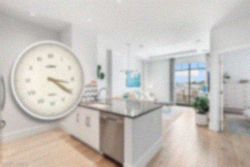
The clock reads 3h21
